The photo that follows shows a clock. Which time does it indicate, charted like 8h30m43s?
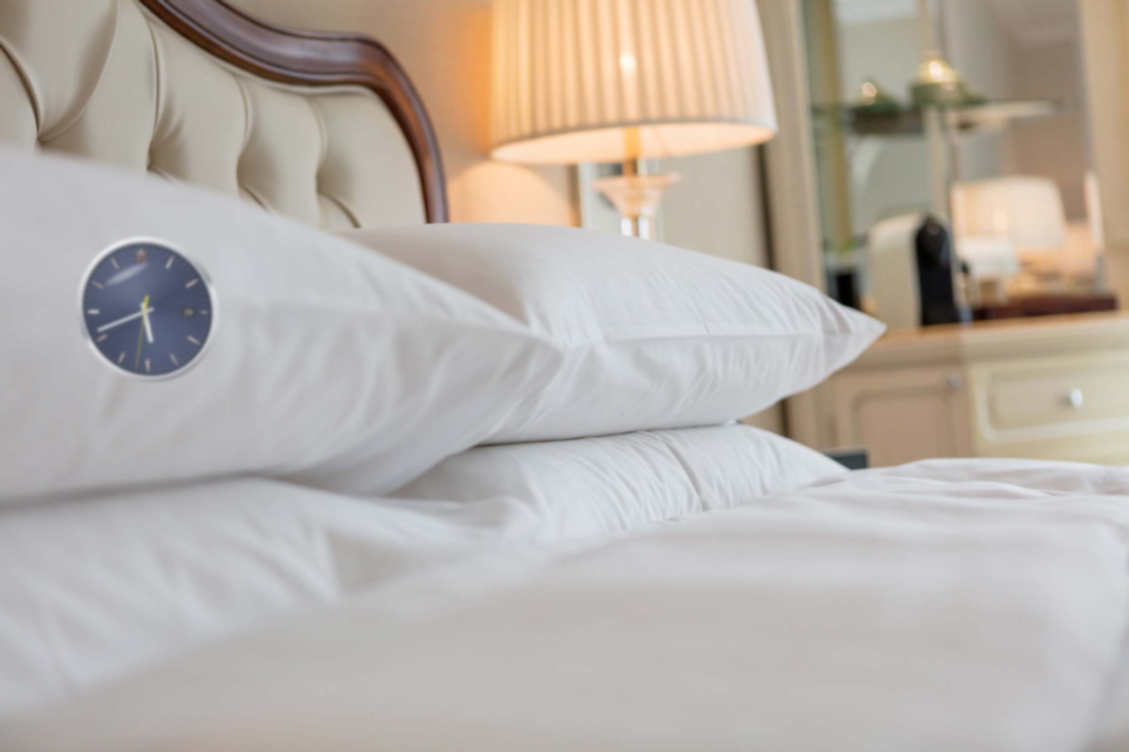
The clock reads 5h41m32s
